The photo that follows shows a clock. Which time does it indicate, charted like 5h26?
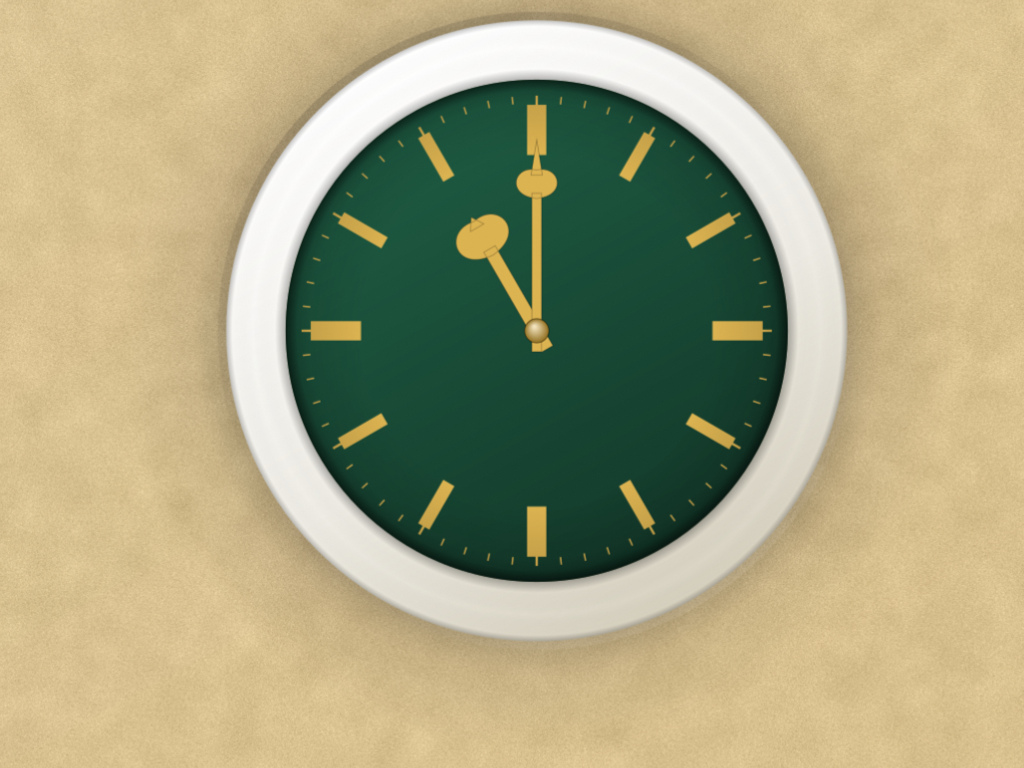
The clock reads 11h00
